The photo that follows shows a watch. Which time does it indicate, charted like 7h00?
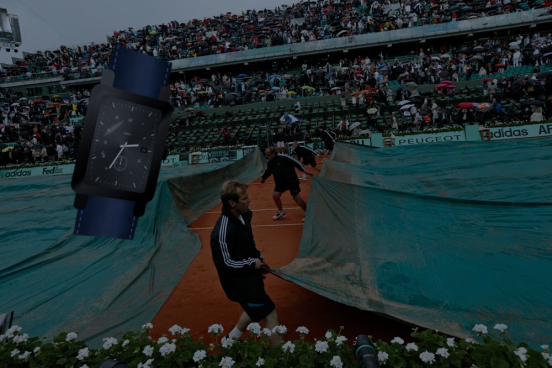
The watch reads 2h34
